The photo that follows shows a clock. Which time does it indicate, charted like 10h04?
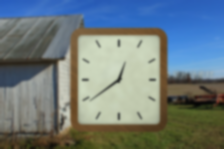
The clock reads 12h39
